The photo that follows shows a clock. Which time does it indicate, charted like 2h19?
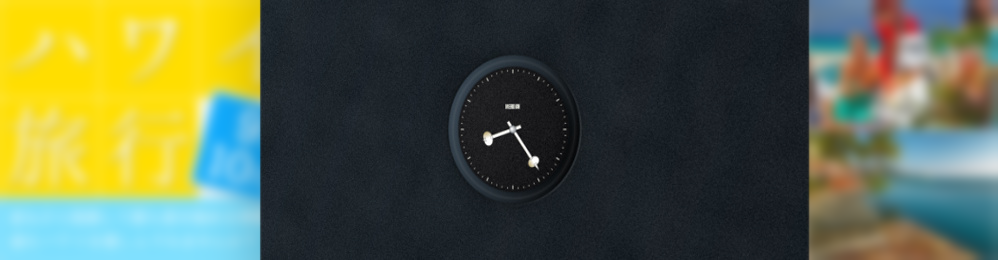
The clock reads 8h24
